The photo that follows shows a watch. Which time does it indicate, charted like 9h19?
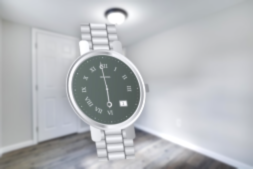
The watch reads 5h59
